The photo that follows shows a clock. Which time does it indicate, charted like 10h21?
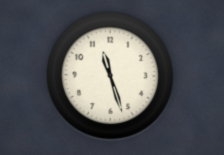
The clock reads 11h27
